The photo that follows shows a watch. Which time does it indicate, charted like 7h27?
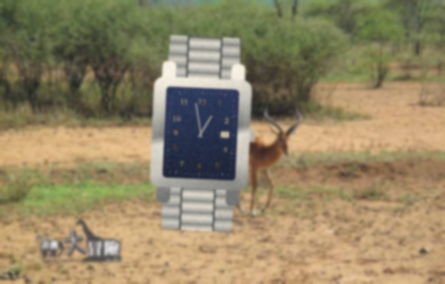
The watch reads 12h58
